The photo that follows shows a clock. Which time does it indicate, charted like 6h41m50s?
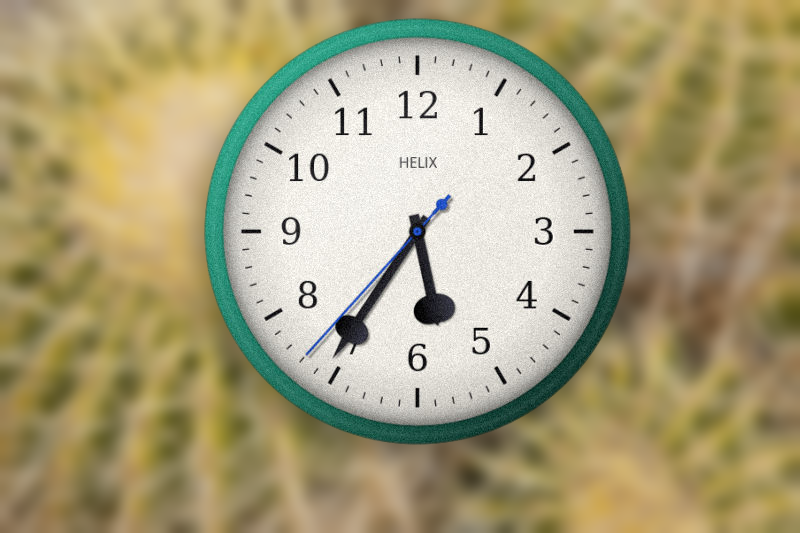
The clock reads 5h35m37s
